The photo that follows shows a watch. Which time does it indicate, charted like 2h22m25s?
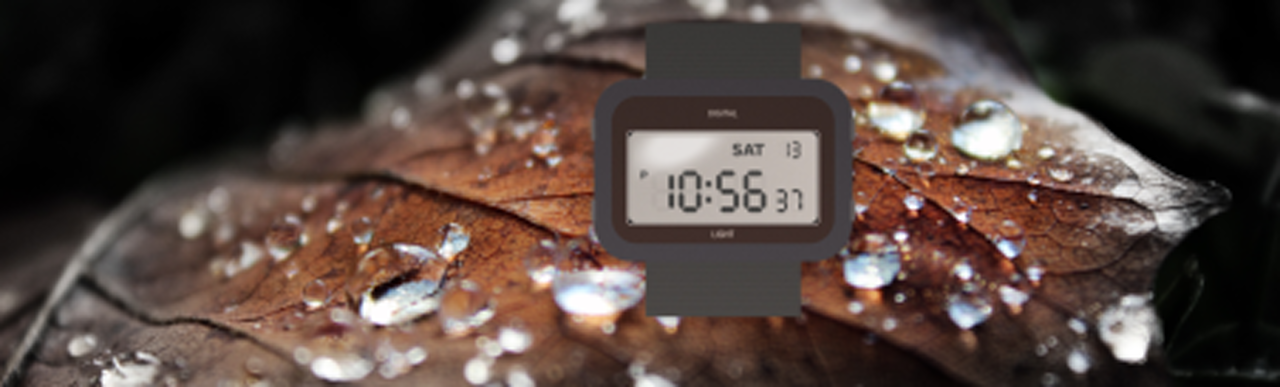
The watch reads 10h56m37s
